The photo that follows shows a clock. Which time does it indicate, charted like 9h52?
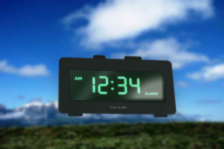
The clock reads 12h34
